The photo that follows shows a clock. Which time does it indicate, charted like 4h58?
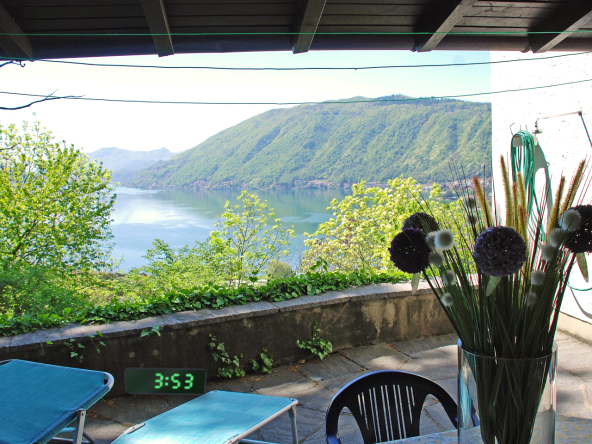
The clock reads 3h53
